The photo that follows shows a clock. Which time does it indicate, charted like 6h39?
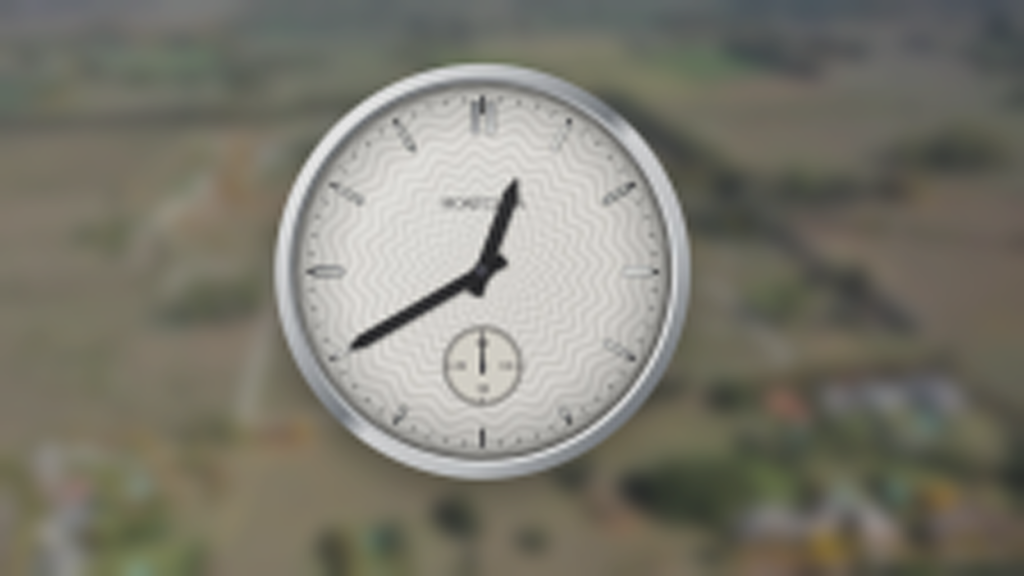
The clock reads 12h40
